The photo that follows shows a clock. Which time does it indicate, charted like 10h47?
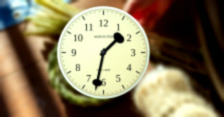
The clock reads 1h32
